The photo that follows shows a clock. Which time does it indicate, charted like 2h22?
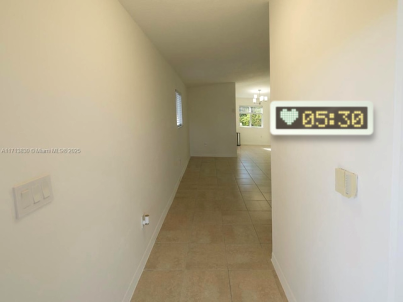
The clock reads 5h30
